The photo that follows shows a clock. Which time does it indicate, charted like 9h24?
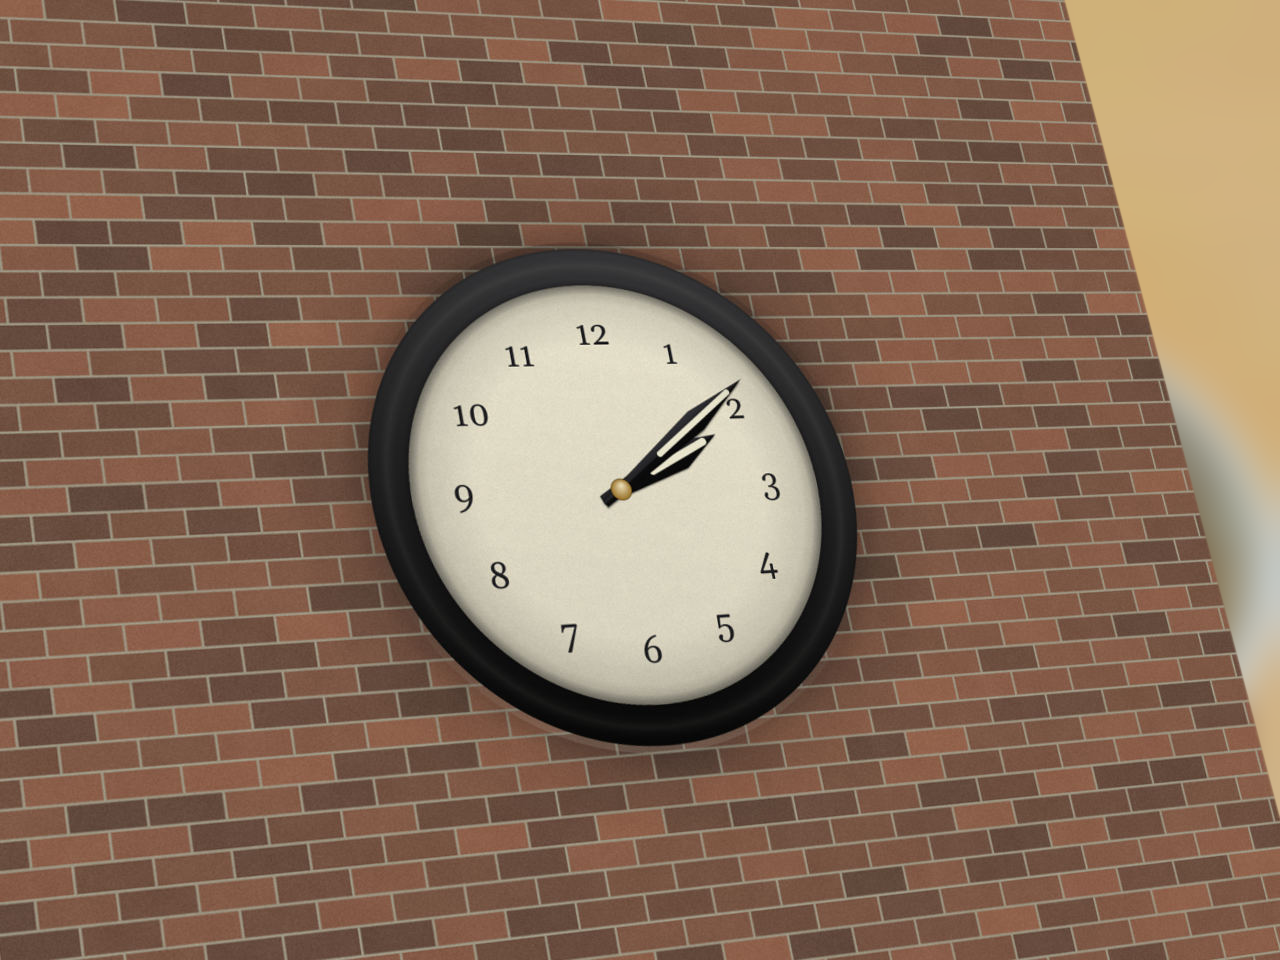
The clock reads 2h09
